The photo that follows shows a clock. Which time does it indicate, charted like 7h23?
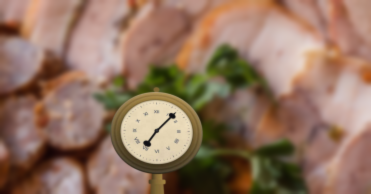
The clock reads 7h07
